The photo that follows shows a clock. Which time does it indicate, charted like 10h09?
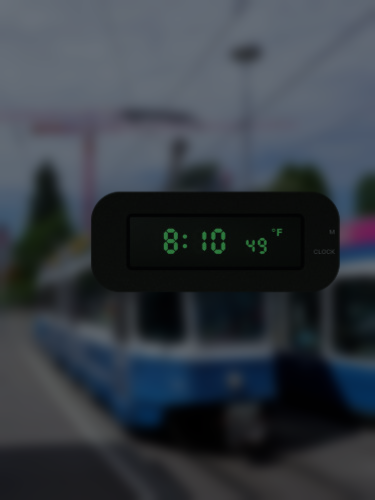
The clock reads 8h10
